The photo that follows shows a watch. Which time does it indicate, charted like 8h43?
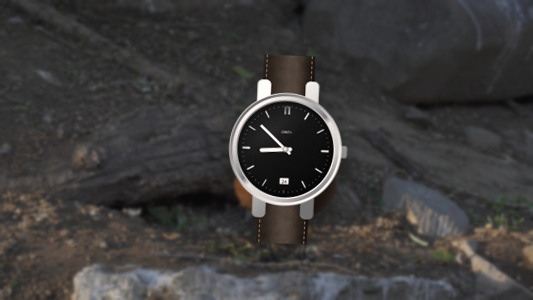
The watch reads 8h52
